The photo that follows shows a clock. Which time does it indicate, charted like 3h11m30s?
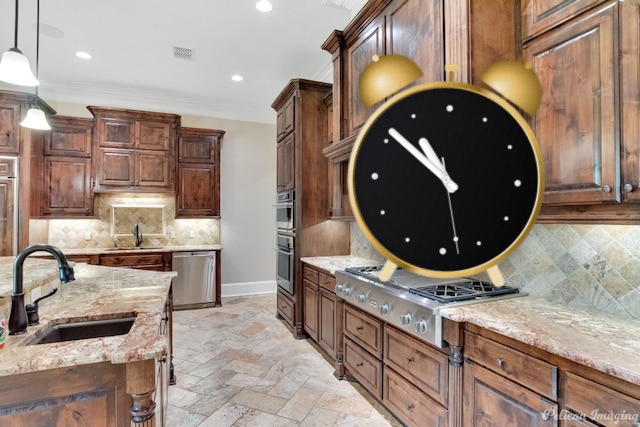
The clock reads 10h51m28s
